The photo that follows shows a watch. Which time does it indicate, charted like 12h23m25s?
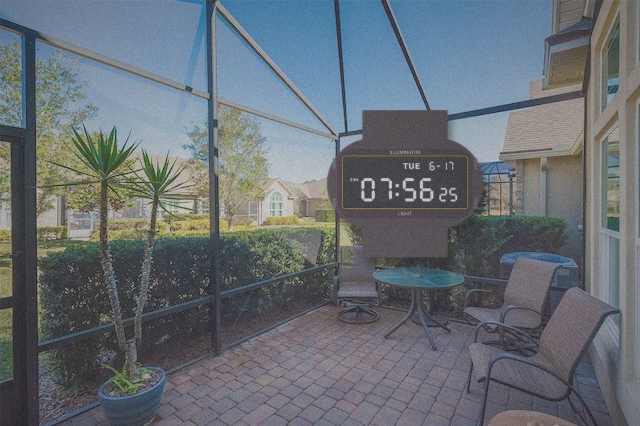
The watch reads 7h56m25s
